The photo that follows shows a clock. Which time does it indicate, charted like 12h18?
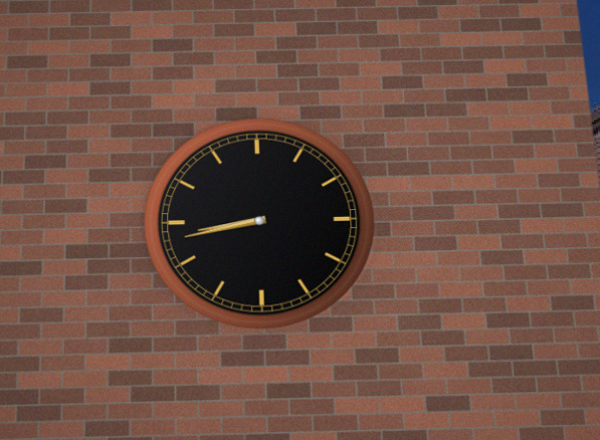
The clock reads 8h43
